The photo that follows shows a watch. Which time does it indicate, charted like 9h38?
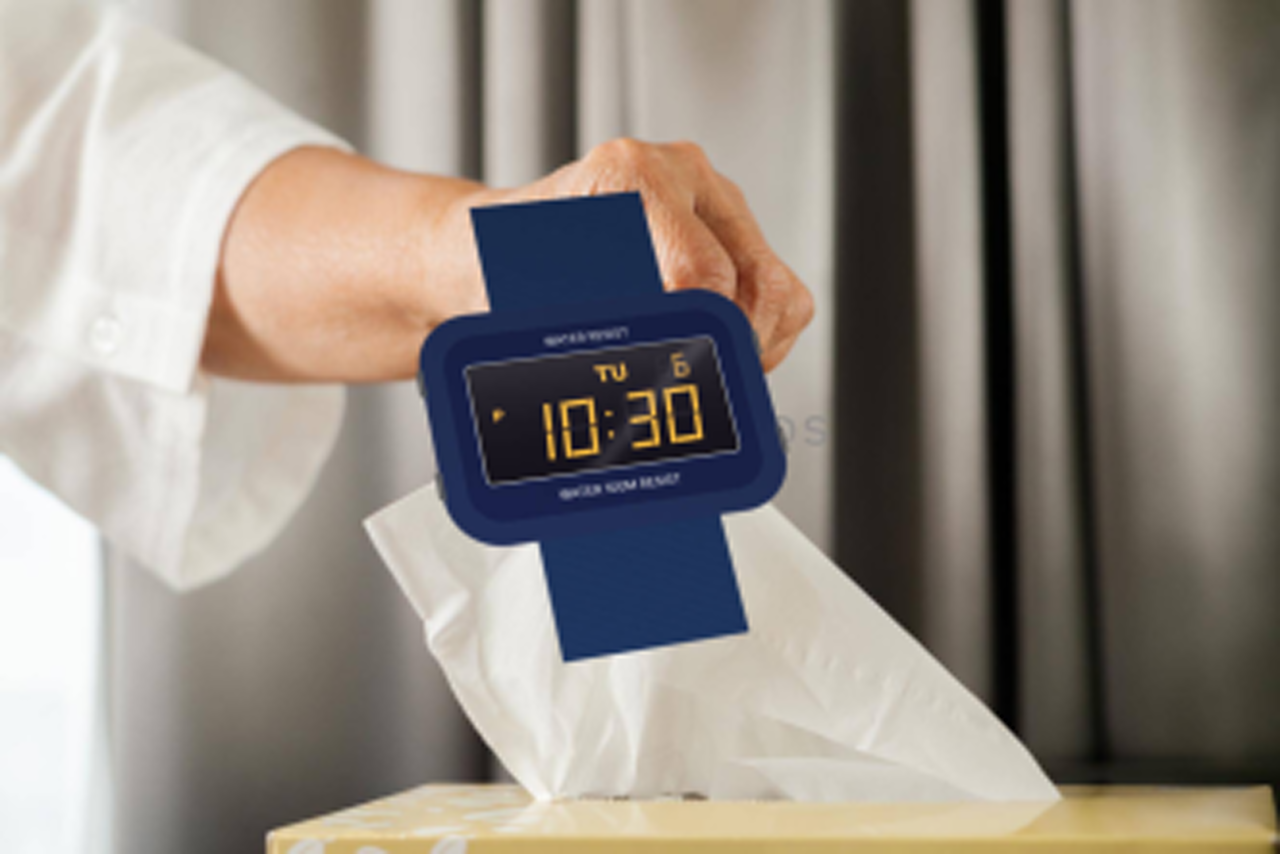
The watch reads 10h30
